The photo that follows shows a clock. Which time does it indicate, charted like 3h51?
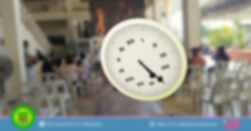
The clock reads 5h26
